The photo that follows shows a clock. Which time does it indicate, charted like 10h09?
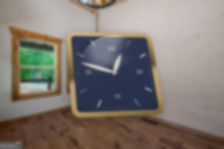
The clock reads 12h48
